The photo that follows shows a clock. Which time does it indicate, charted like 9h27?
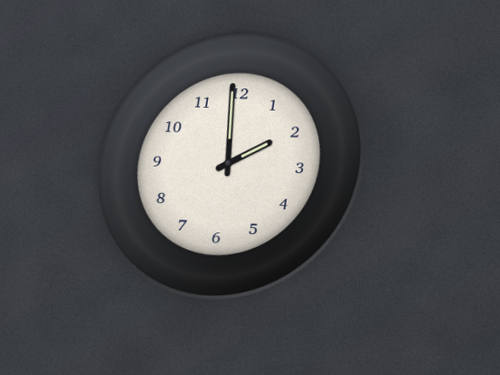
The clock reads 1h59
